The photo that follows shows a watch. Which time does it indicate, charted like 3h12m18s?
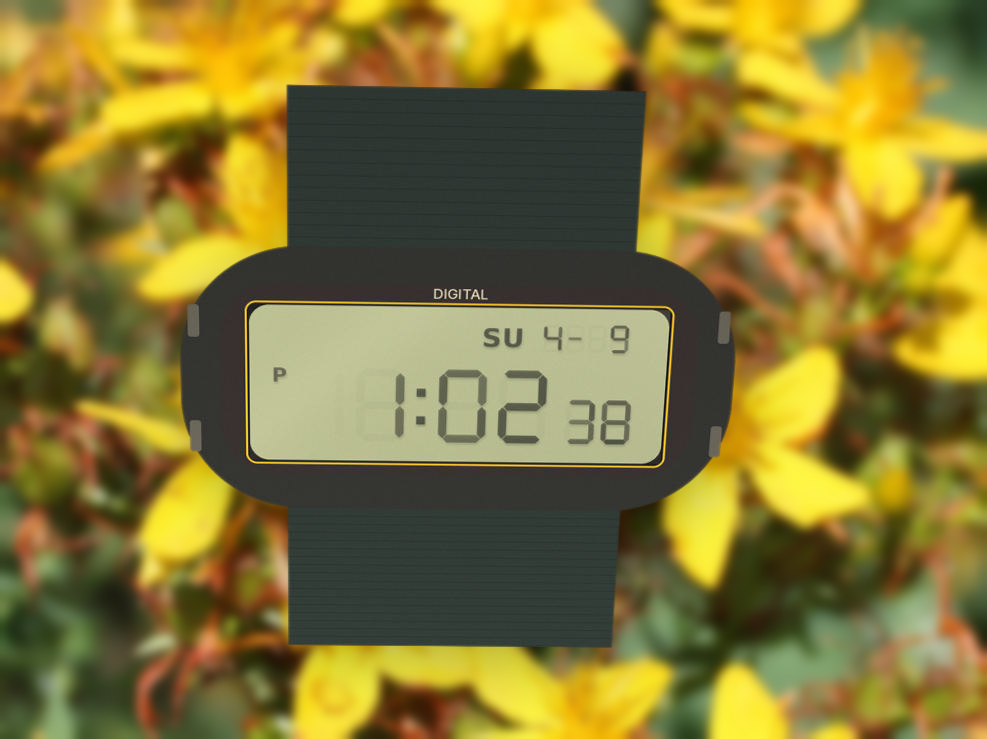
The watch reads 1h02m38s
